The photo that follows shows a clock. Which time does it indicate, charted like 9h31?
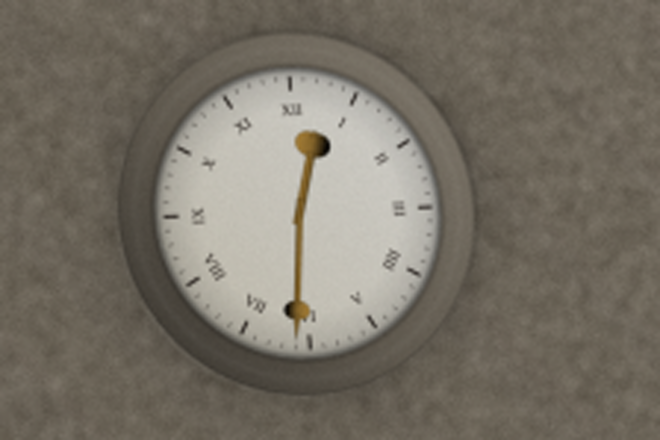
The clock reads 12h31
